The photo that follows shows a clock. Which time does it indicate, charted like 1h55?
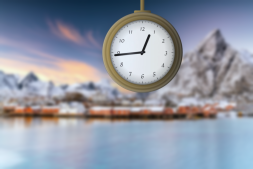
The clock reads 12h44
